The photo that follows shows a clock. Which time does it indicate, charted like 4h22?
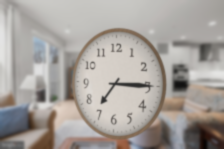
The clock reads 7h15
